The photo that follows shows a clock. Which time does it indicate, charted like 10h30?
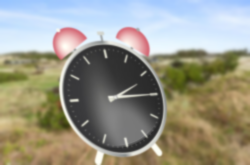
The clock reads 2h15
